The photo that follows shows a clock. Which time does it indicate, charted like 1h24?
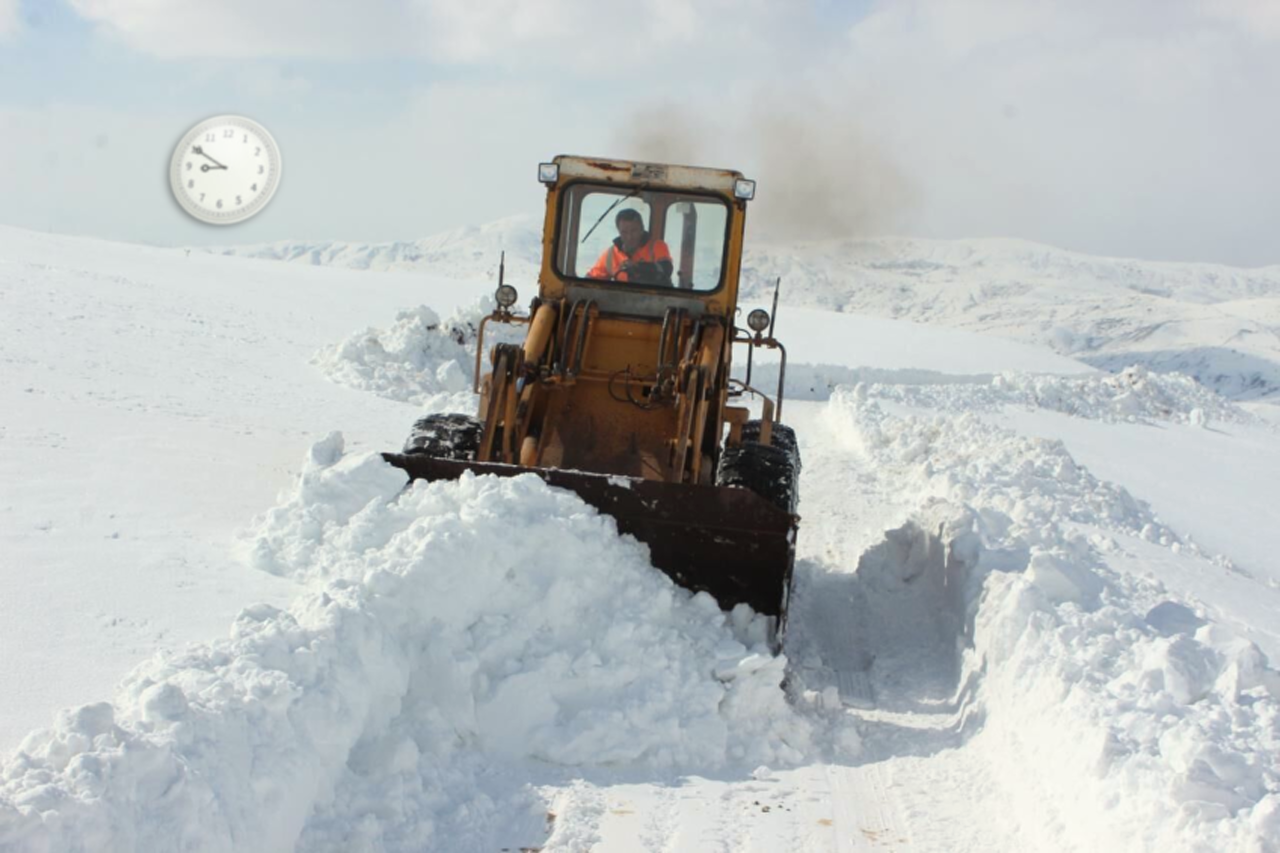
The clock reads 8h50
